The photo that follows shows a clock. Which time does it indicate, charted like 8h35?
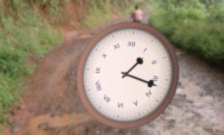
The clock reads 1h17
